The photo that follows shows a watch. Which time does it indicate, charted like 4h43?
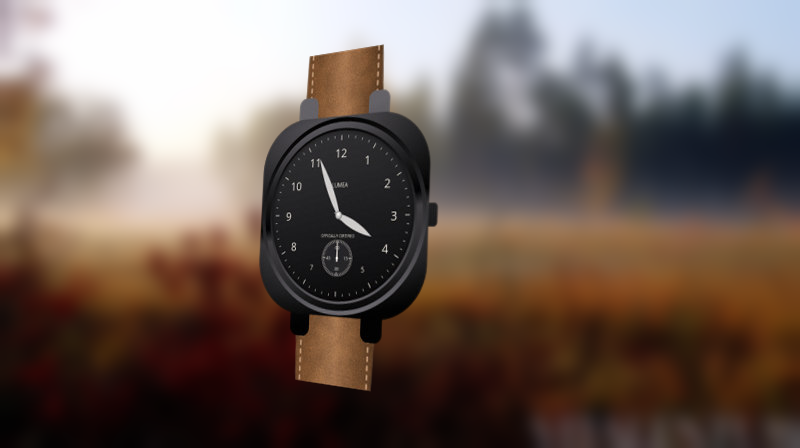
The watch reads 3h56
